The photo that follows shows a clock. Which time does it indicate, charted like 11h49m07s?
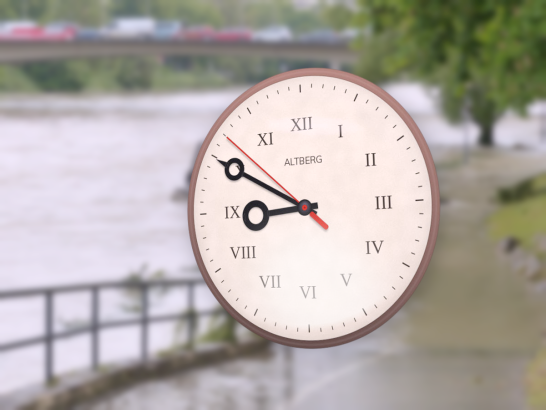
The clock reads 8h49m52s
